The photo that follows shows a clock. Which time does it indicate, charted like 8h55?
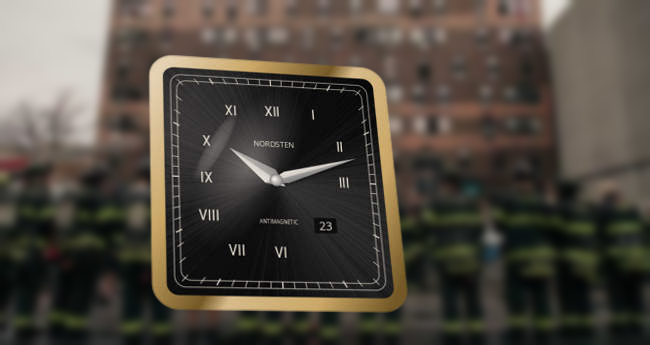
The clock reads 10h12
